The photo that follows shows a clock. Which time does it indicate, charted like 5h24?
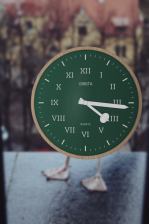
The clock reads 4h16
